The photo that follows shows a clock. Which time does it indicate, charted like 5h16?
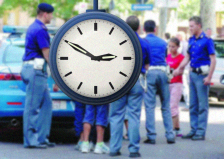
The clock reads 2h50
